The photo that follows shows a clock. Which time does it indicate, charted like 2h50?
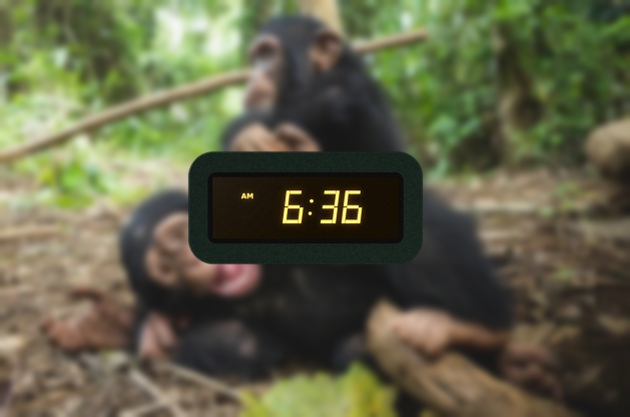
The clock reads 6h36
